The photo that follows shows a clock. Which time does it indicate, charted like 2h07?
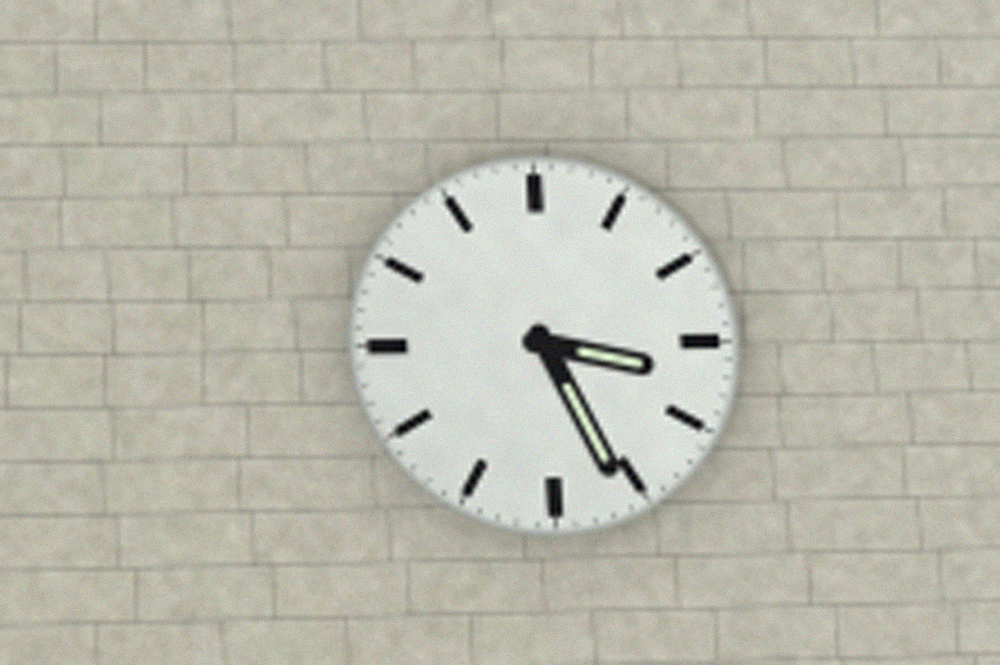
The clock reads 3h26
